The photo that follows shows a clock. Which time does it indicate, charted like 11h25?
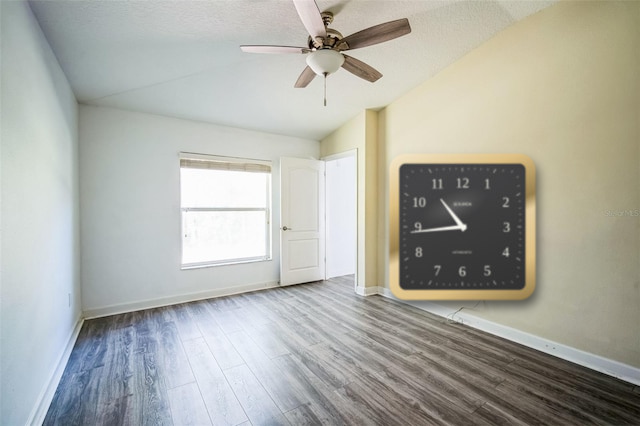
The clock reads 10h44
